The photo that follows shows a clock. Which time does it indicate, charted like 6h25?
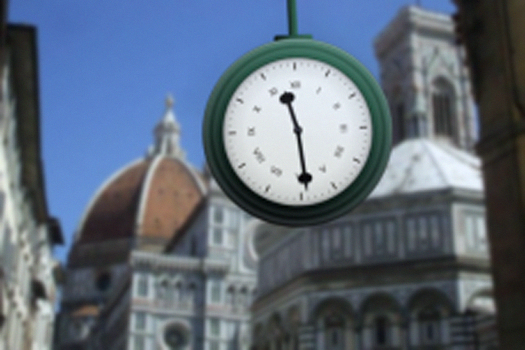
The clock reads 11h29
